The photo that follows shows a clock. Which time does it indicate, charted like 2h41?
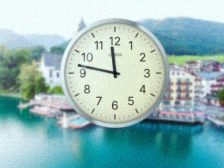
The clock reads 11h47
